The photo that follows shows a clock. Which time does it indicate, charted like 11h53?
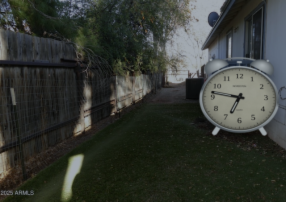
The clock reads 6h47
